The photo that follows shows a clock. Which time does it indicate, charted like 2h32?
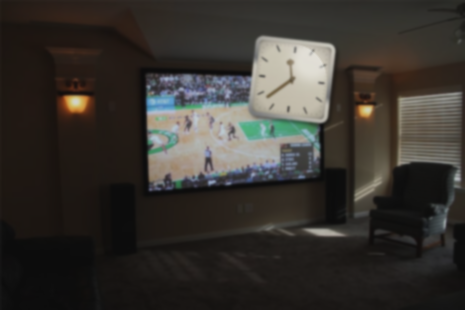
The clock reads 11h38
